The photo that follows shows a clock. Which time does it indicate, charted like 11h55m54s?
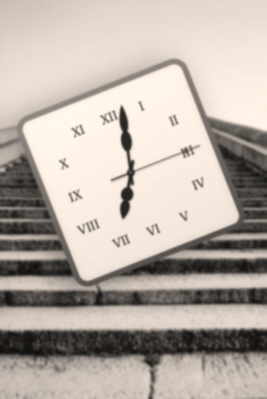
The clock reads 7h02m15s
